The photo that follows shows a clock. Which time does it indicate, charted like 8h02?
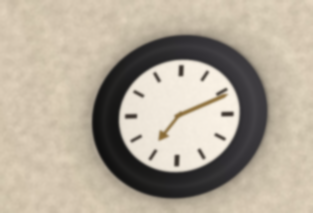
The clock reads 7h11
